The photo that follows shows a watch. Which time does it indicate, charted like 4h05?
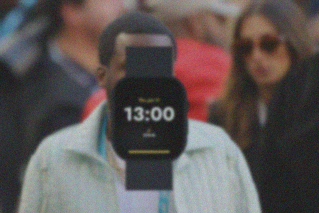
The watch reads 13h00
